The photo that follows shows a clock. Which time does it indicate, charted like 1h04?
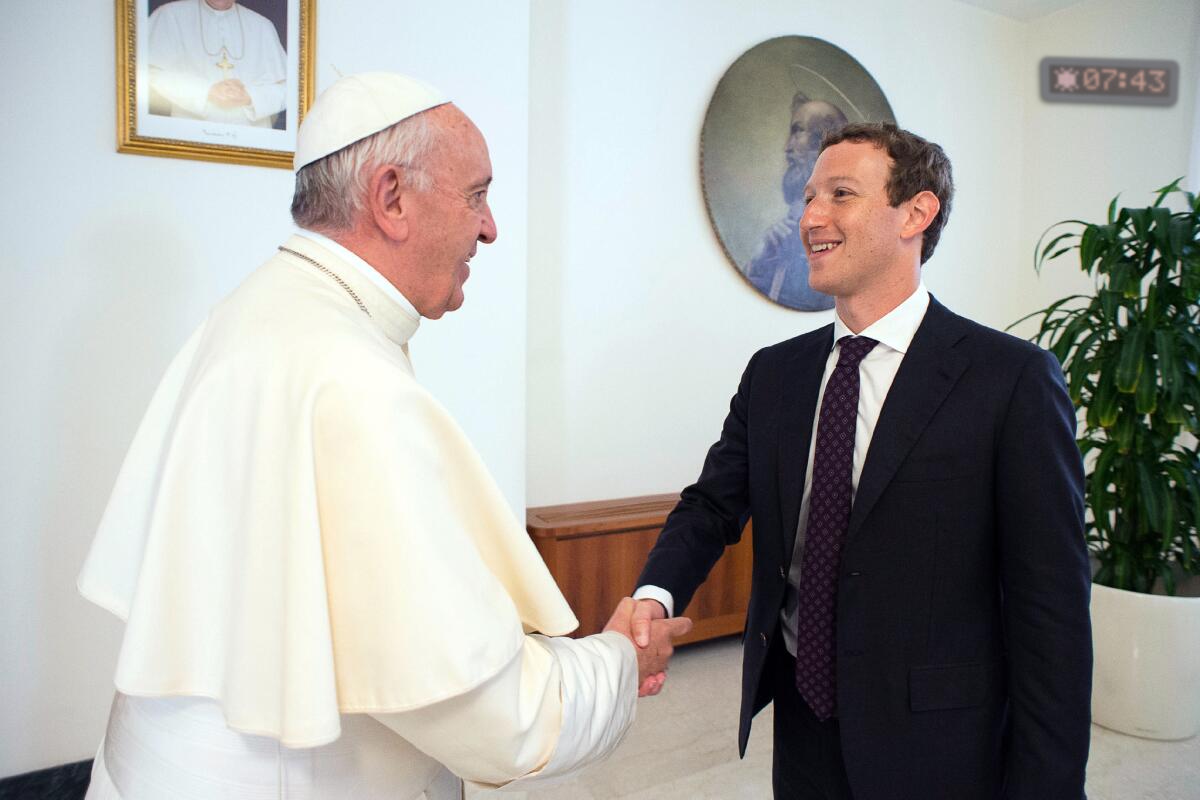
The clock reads 7h43
